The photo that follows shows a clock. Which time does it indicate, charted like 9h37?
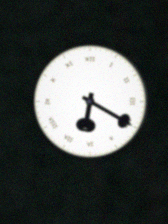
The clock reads 6h20
